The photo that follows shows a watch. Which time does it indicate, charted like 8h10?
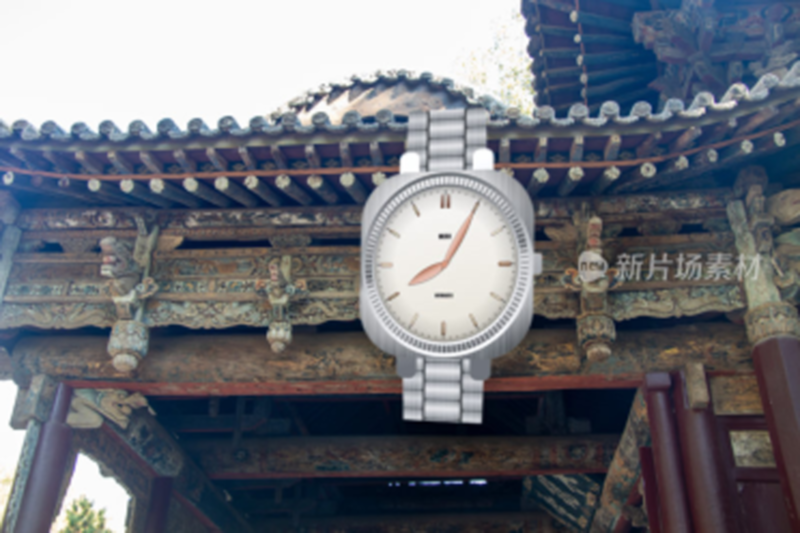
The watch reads 8h05
